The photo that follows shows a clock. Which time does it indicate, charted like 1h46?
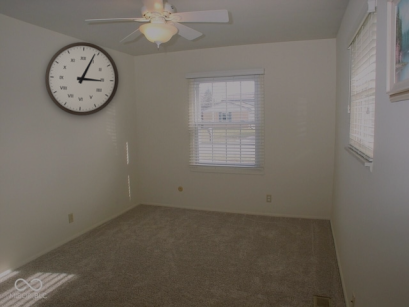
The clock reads 3h04
